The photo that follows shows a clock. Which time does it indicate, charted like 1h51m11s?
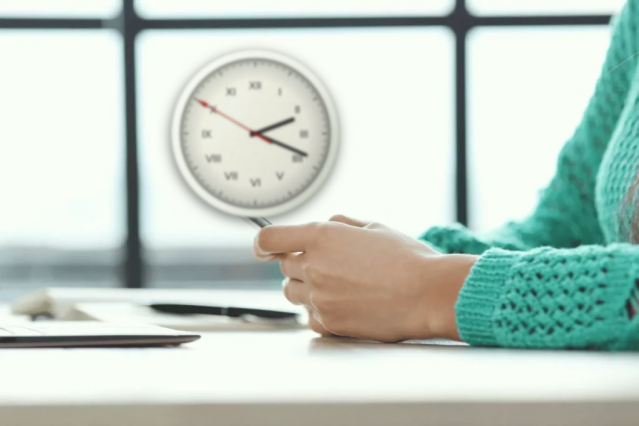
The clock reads 2h18m50s
